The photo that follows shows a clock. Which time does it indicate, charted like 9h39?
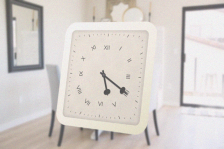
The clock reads 5h20
